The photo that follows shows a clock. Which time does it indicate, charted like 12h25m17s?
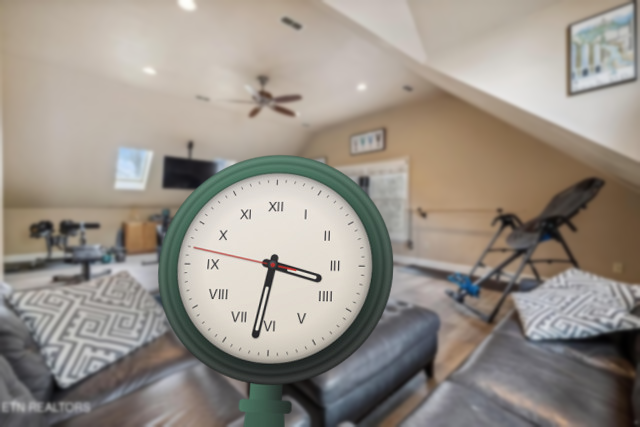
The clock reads 3h31m47s
